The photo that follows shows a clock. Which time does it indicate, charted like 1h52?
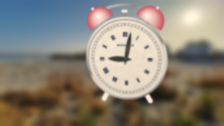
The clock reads 9h02
